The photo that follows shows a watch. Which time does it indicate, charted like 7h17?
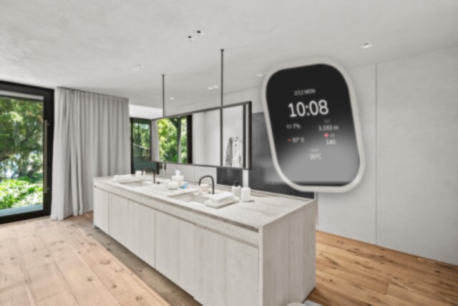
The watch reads 10h08
